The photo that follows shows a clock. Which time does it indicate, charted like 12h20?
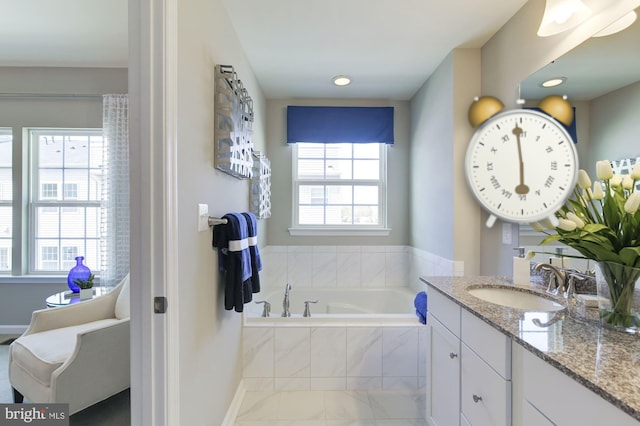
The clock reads 5h59
